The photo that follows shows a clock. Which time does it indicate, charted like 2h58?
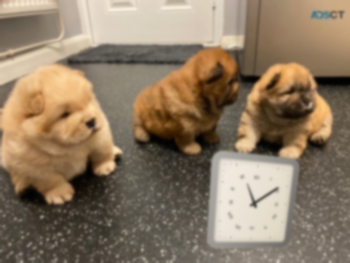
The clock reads 11h09
